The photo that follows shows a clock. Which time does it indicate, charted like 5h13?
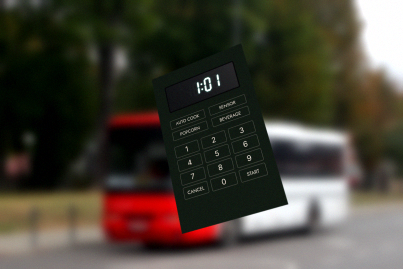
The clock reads 1h01
